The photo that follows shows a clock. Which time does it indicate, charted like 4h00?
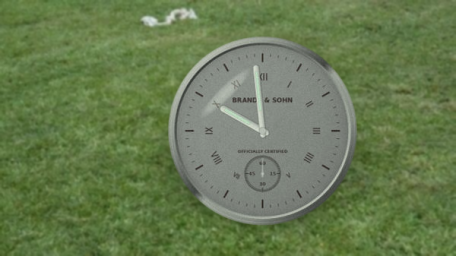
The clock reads 9h59
